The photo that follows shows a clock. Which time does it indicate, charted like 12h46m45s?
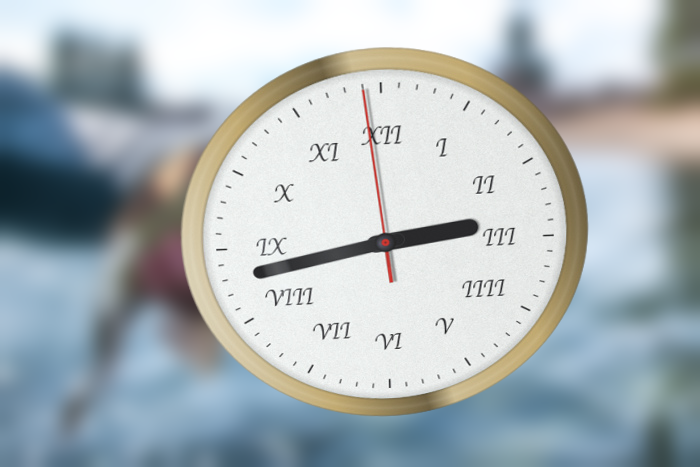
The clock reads 2h42m59s
